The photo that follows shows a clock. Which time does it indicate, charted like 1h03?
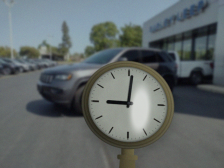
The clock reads 9h01
